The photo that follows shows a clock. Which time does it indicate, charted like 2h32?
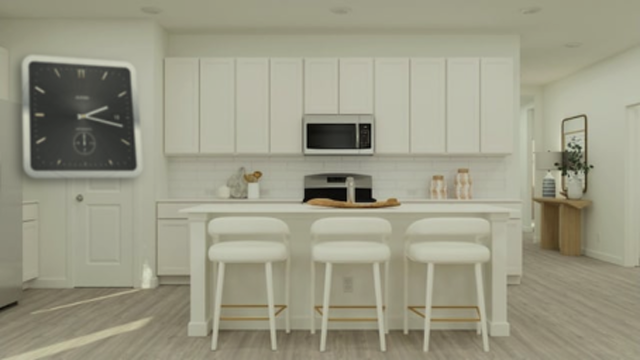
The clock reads 2h17
